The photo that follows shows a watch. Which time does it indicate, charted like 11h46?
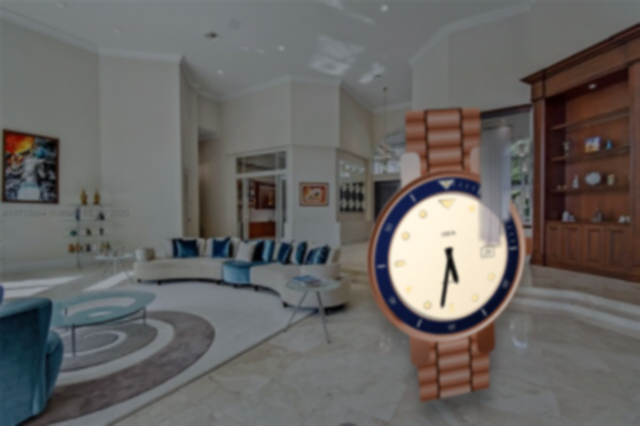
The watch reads 5h32
